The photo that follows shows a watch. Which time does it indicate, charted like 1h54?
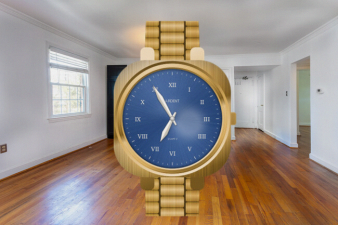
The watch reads 6h55
